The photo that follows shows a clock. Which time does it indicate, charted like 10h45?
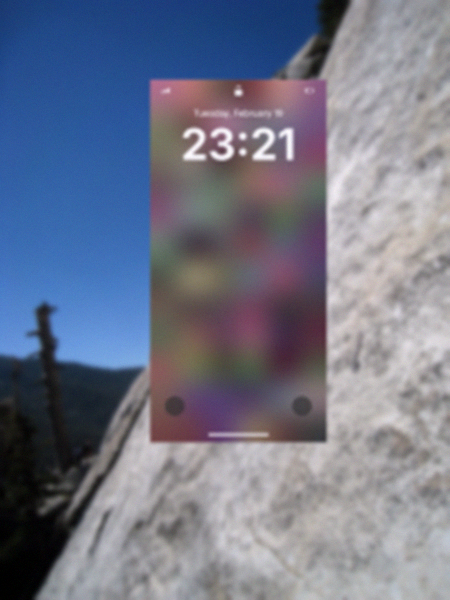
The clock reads 23h21
